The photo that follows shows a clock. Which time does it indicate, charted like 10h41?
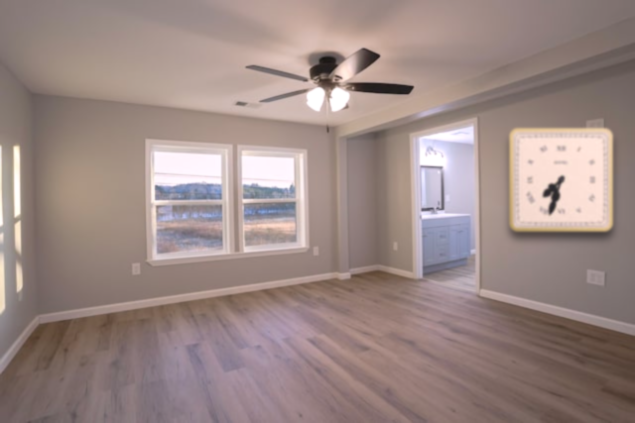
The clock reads 7h33
